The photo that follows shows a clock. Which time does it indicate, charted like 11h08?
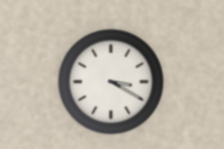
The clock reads 3h20
